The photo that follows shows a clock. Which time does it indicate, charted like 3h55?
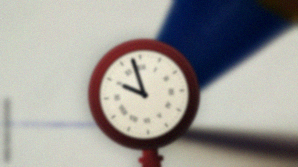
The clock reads 9h58
